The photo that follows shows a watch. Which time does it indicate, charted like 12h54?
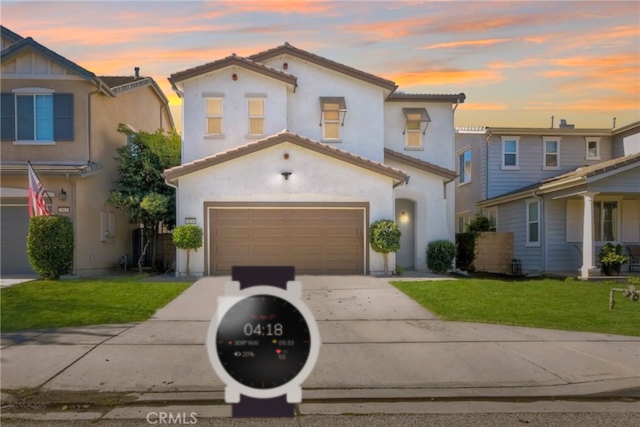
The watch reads 4h18
